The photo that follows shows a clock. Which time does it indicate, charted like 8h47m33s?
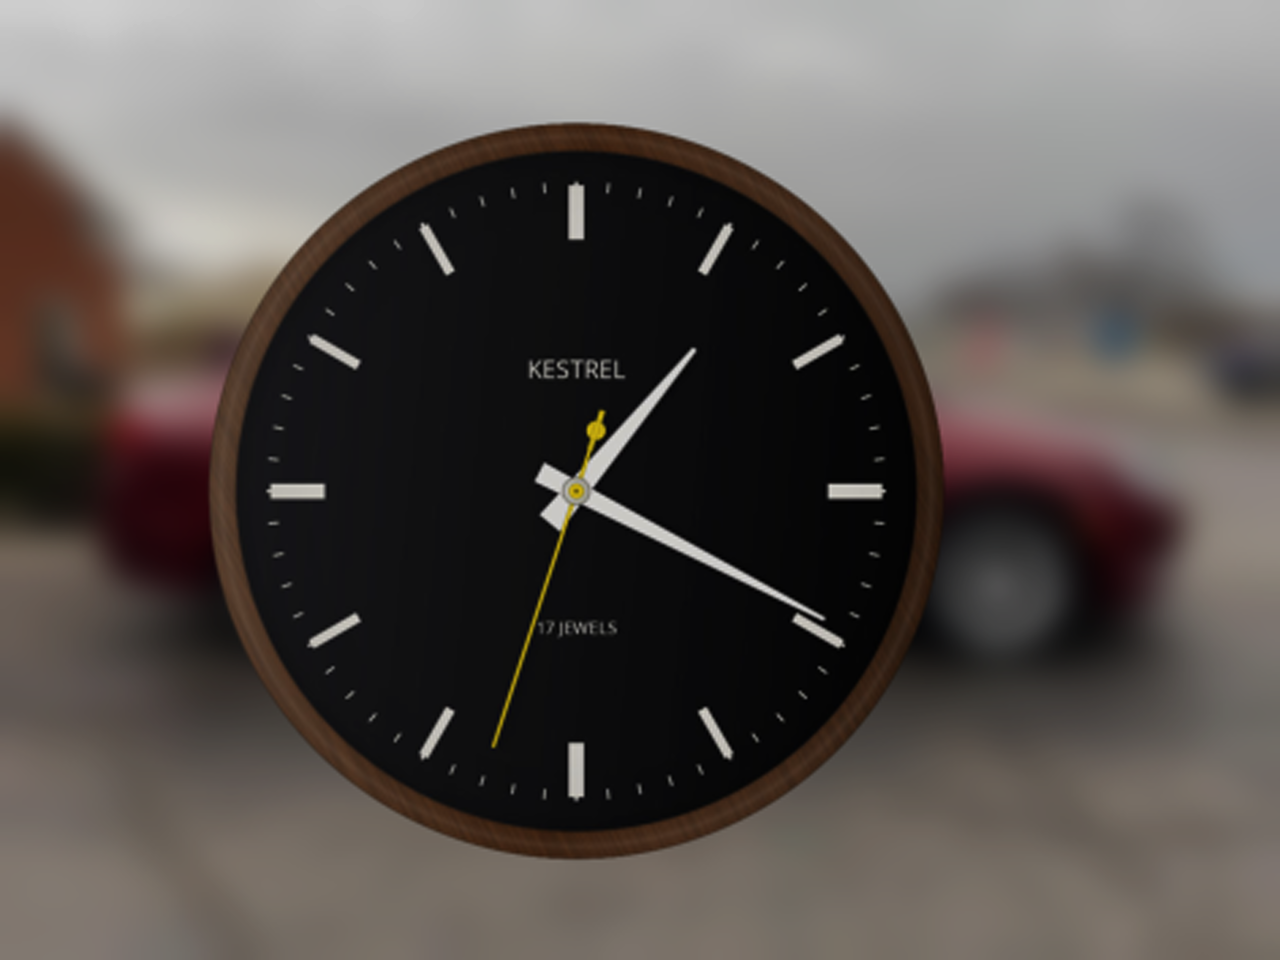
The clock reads 1h19m33s
